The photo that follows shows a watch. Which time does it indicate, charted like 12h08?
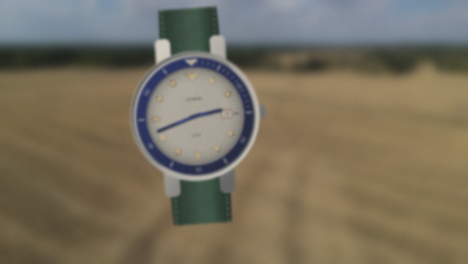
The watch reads 2h42
